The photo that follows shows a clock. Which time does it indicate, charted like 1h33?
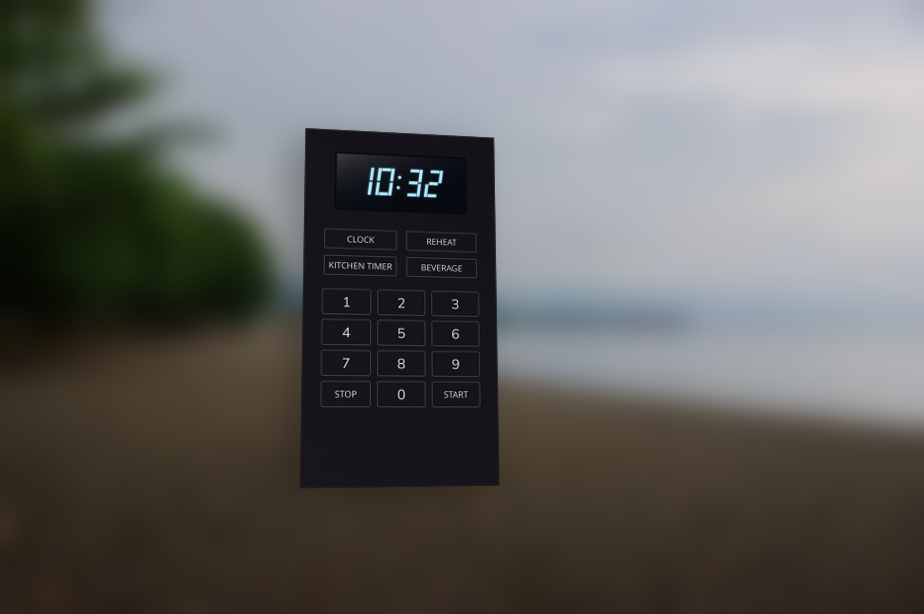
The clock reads 10h32
